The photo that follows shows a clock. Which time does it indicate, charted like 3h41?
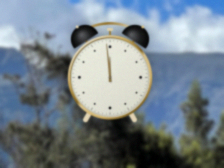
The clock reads 11h59
